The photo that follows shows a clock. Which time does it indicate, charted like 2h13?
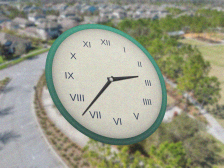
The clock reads 2h37
